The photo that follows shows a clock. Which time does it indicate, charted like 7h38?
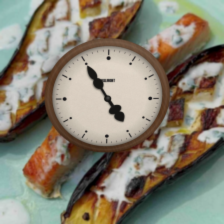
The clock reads 4h55
